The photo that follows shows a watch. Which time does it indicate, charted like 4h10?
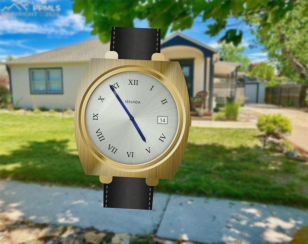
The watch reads 4h54
